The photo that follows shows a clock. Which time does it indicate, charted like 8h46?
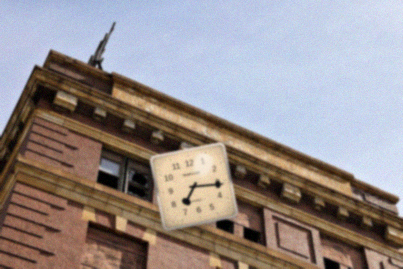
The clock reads 7h16
